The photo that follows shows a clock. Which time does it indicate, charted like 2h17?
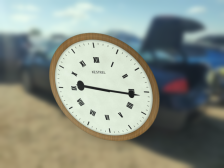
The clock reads 9h16
